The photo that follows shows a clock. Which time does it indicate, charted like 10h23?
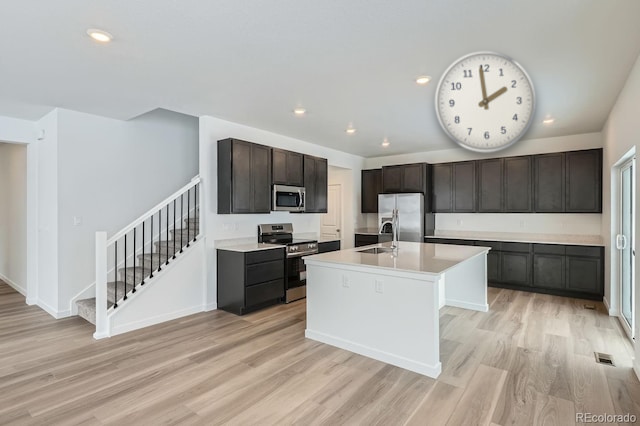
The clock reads 1h59
